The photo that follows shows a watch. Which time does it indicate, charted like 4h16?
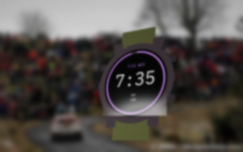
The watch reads 7h35
